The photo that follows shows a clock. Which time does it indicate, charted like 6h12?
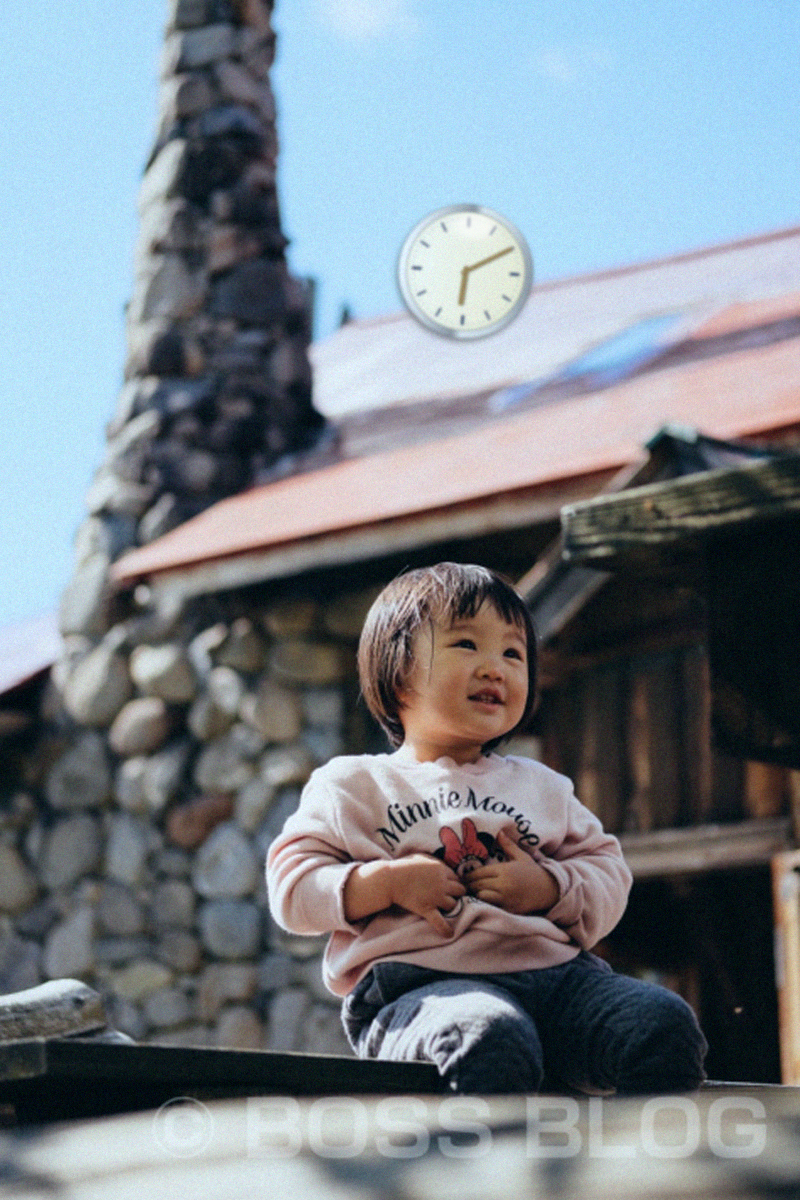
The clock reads 6h10
